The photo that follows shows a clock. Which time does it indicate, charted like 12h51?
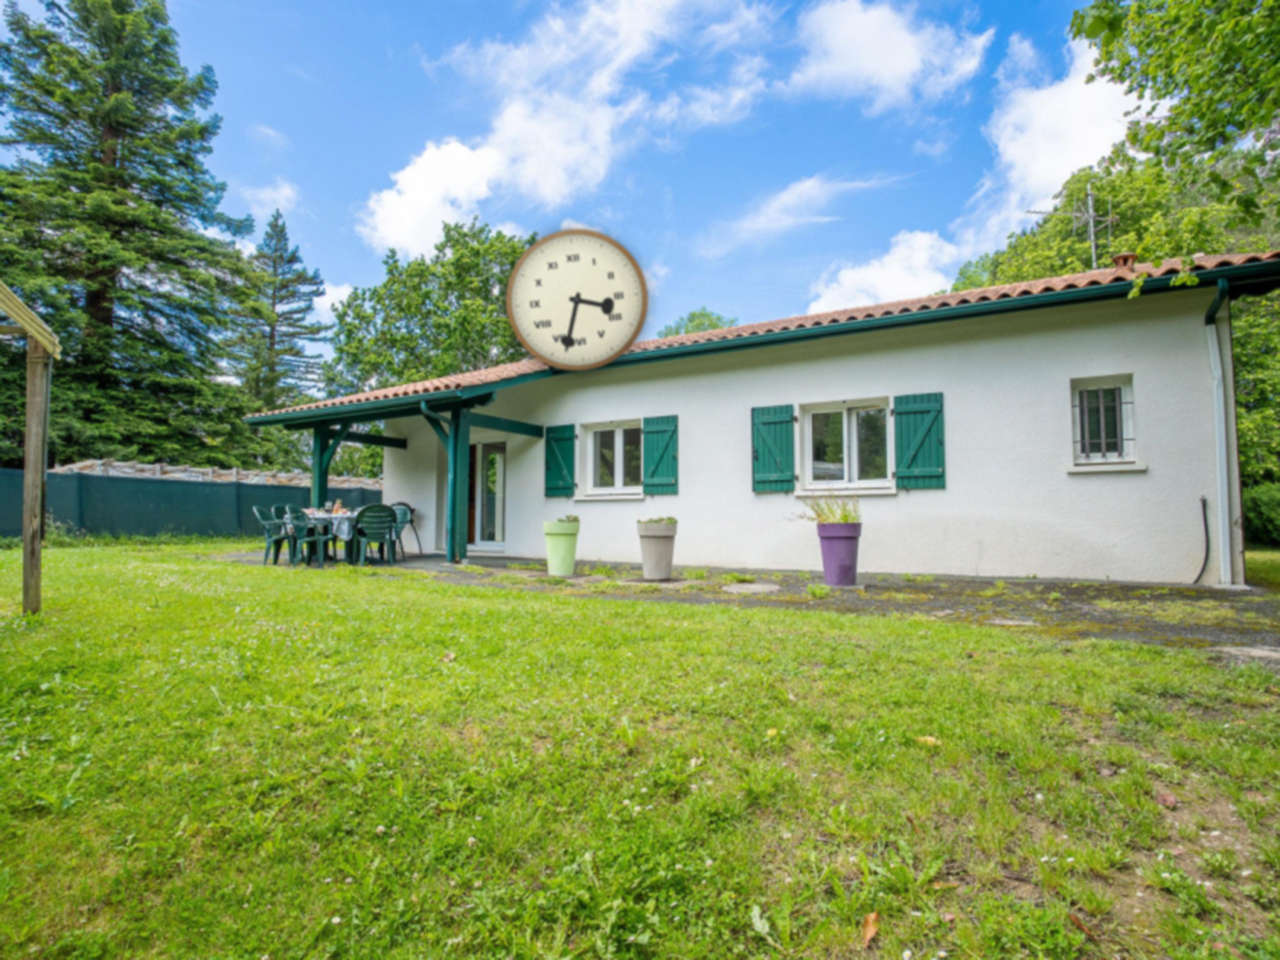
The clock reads 3h33
